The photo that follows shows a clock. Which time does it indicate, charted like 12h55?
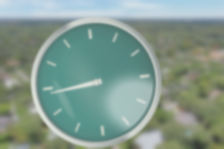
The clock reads 8h44
